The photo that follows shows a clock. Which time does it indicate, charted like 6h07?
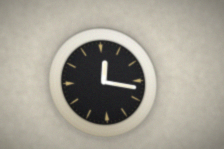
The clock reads 12h17
